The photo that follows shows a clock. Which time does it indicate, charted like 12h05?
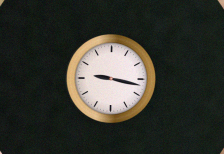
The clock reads 9h17
